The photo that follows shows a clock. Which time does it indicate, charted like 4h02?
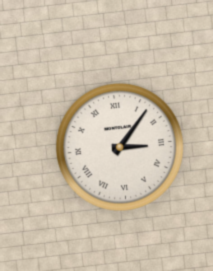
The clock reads 3h07
